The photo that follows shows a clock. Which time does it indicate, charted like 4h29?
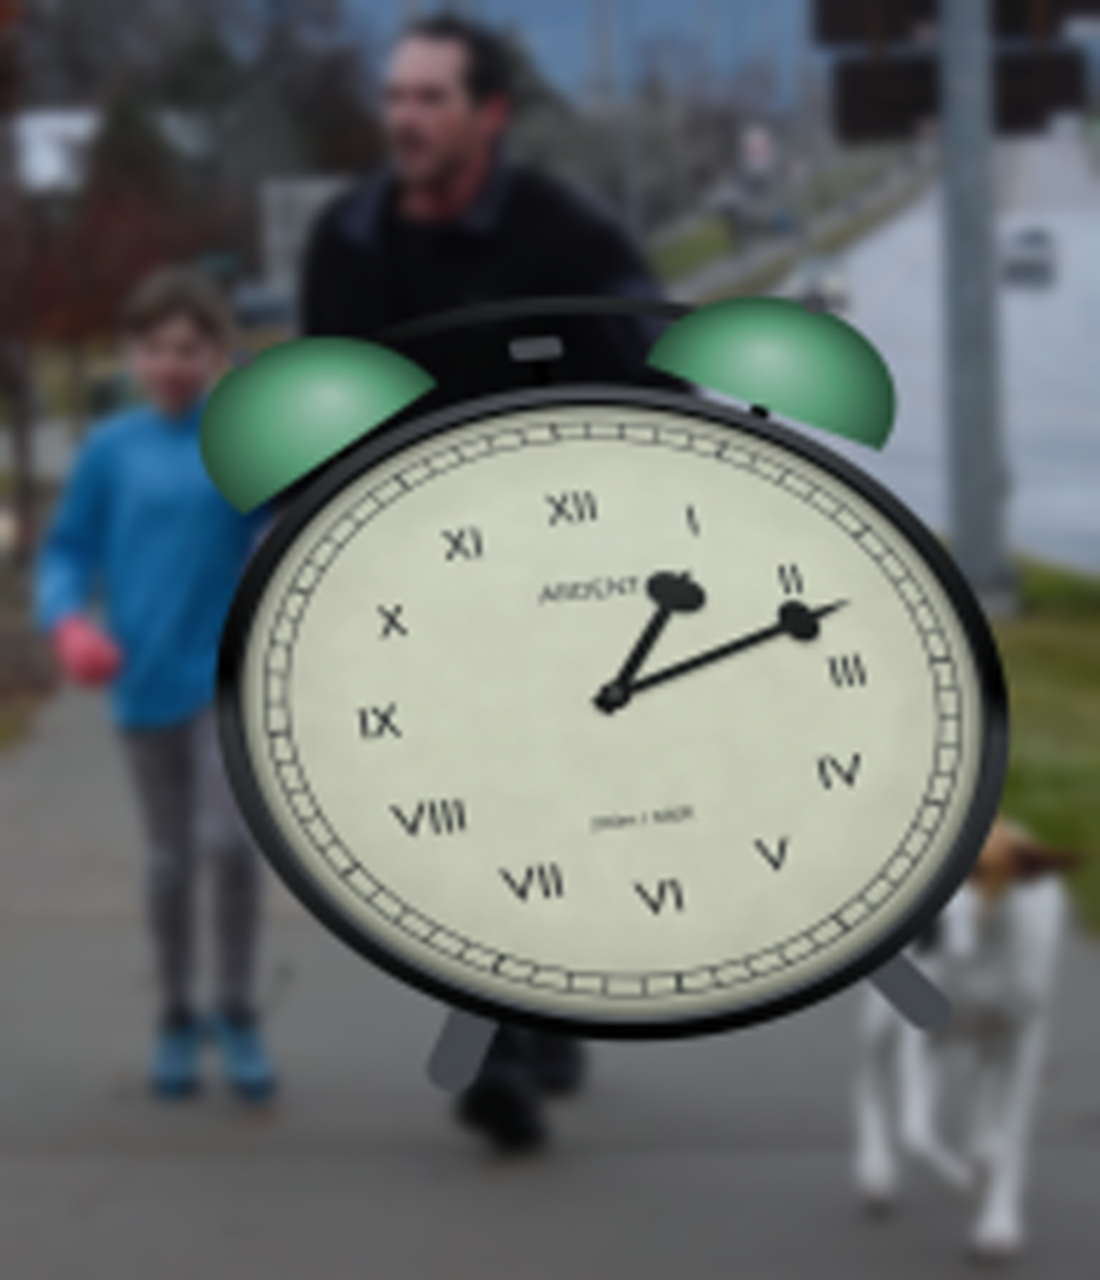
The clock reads 1h12
